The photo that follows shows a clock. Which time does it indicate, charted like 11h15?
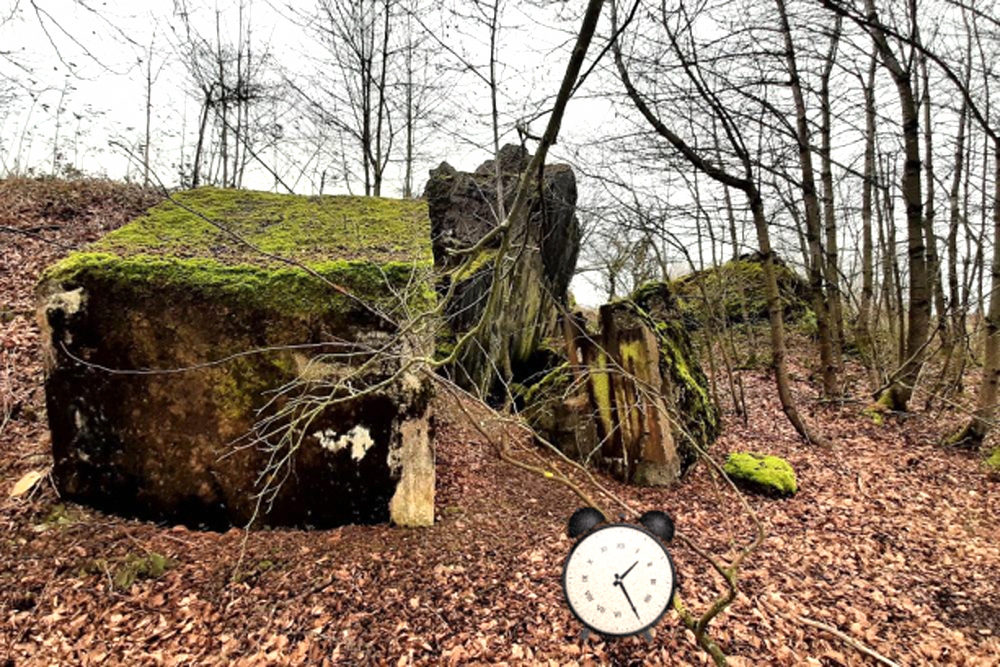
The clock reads 1h25
